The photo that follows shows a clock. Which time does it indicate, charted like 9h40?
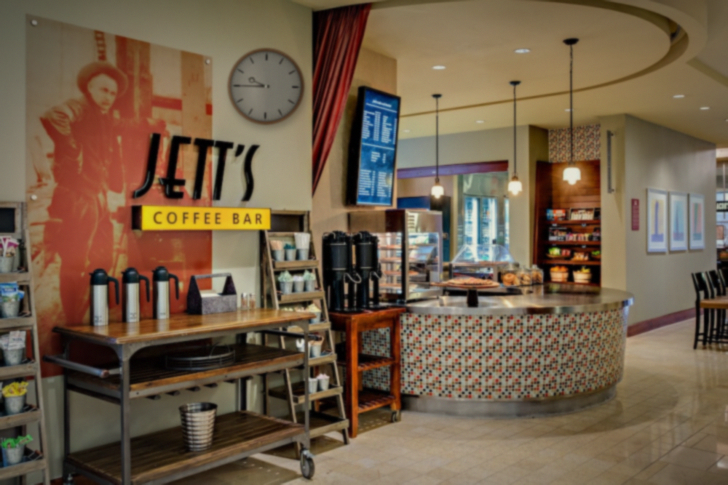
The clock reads 9h45
